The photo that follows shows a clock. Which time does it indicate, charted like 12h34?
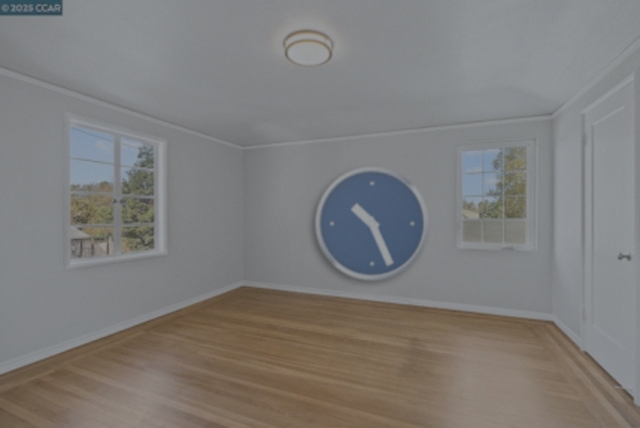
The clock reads 10h26
